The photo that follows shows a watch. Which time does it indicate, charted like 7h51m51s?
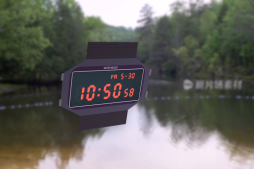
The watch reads 10h50m58s
